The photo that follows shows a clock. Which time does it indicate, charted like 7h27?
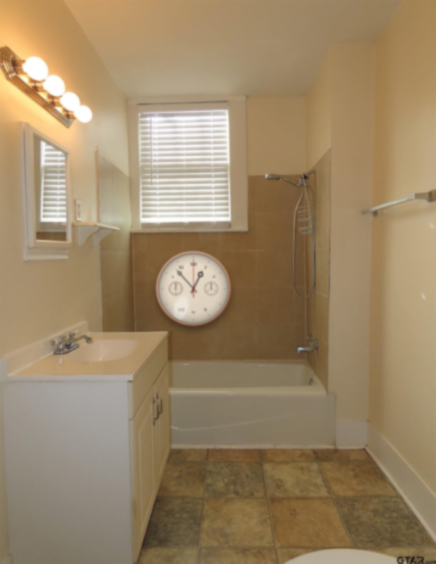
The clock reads 12h53
